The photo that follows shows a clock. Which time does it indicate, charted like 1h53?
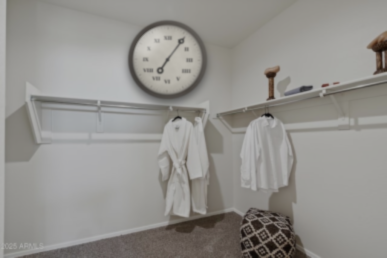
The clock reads 7h06
